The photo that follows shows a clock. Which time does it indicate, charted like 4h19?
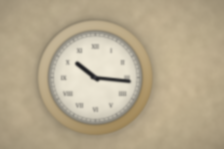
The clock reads 10h16
